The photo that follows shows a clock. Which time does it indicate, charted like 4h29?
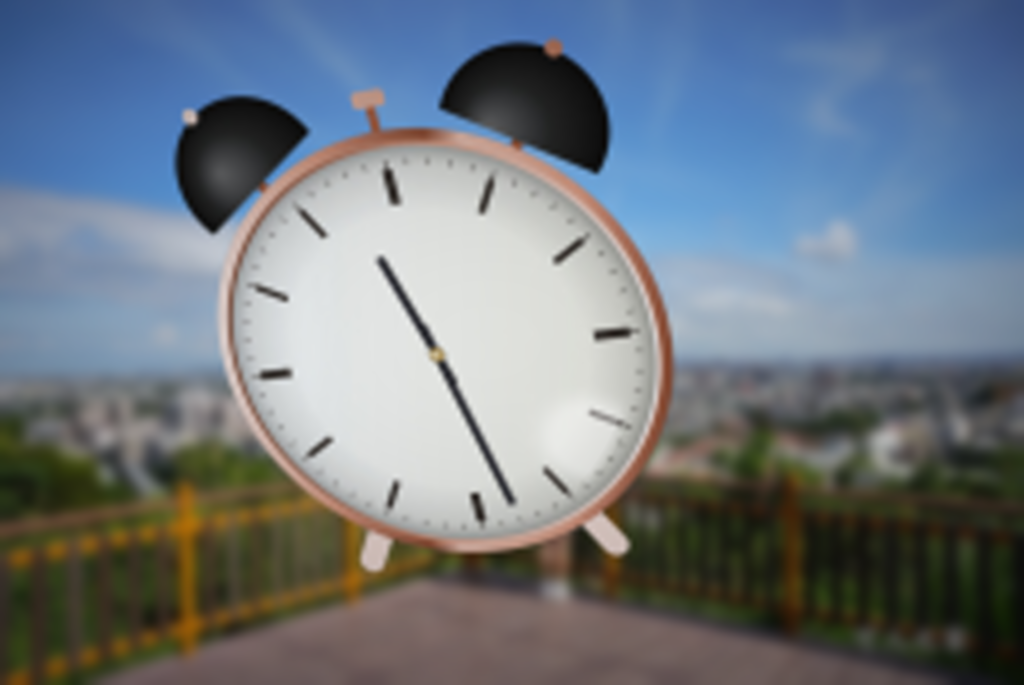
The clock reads 11h28
